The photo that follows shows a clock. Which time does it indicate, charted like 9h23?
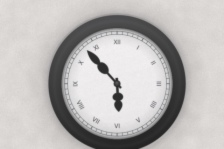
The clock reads 5h53
